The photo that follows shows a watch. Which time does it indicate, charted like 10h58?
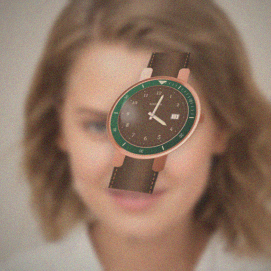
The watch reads 4h02
